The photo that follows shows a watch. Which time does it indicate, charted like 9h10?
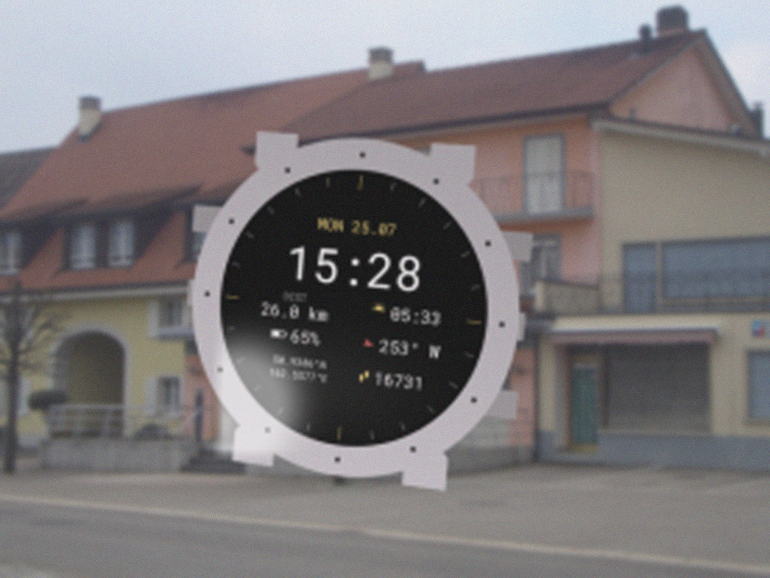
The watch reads 15h28
